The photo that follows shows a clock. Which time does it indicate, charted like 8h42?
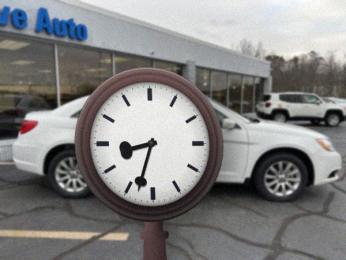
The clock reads 8h33
